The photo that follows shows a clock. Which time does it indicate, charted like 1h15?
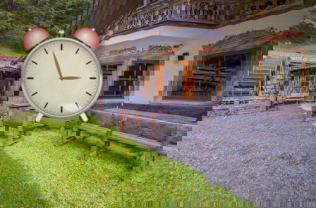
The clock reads 2h57
